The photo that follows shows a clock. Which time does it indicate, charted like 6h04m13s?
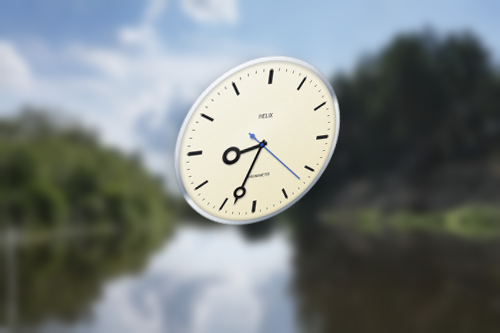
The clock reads 8h33m22s
